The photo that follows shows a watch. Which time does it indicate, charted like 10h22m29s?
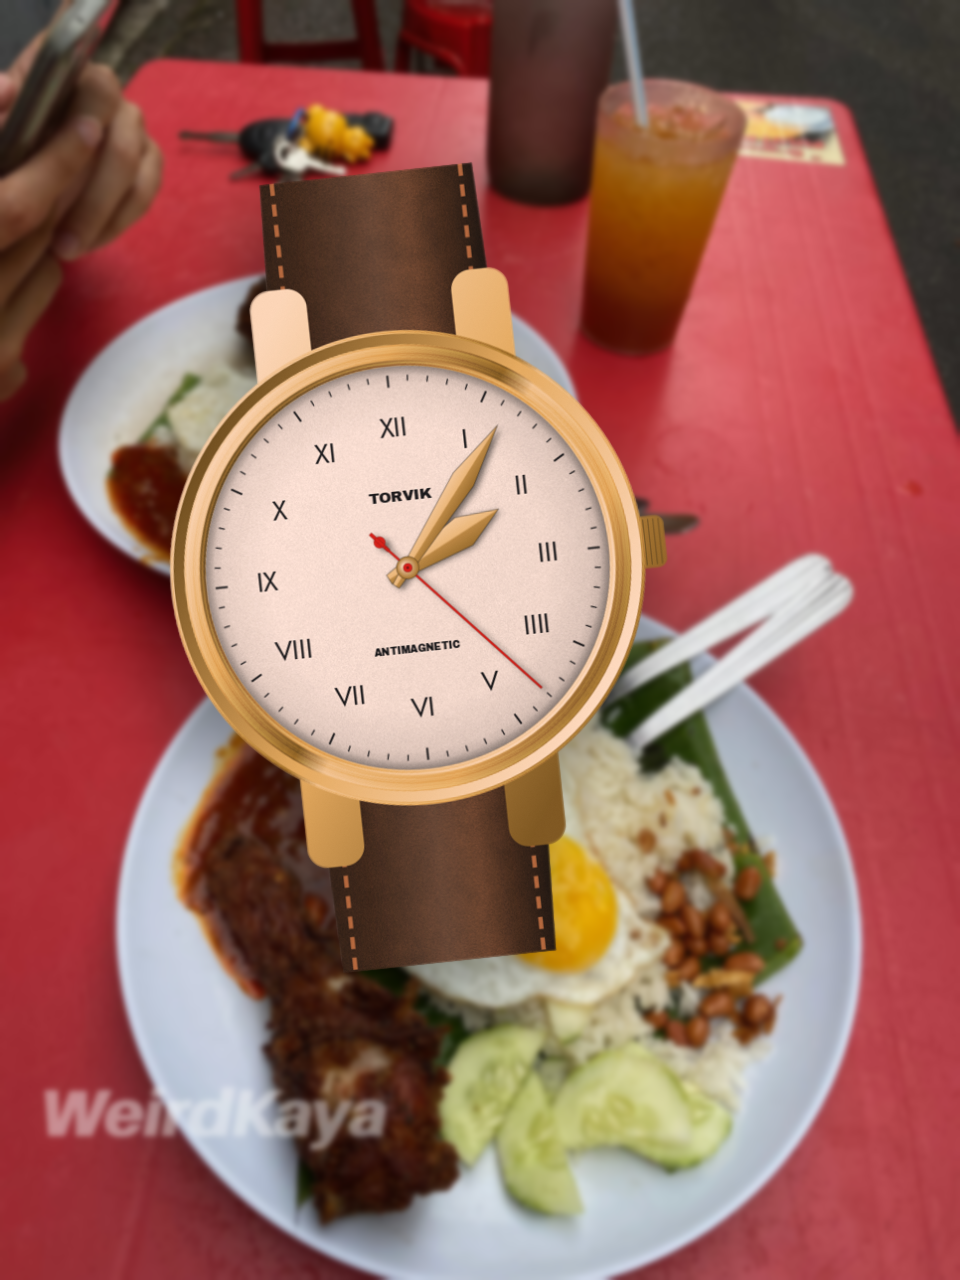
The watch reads 2h06m23s
